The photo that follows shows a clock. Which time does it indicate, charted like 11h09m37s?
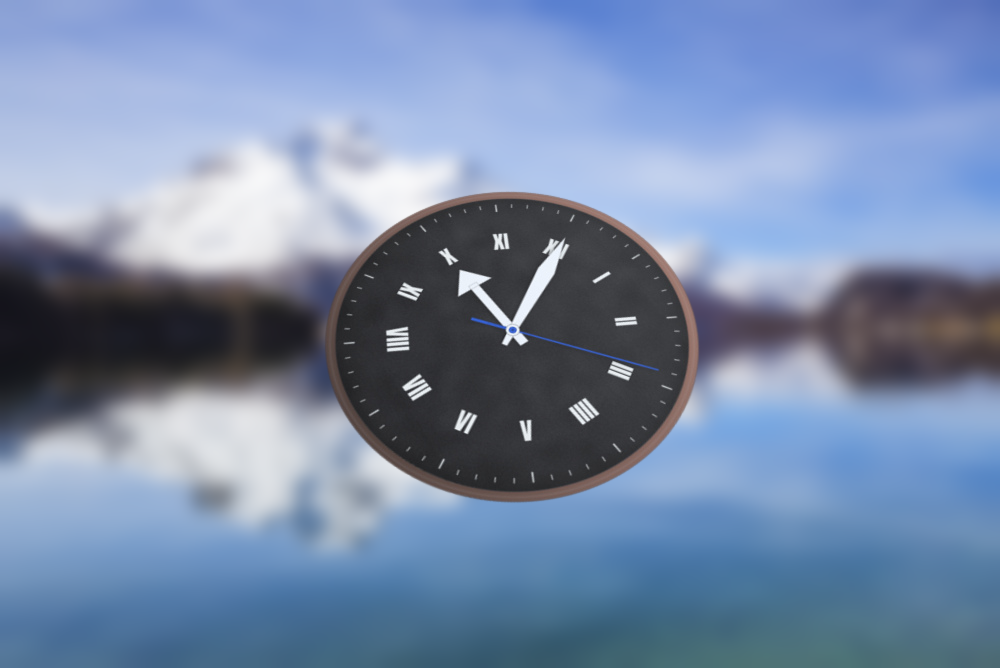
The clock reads 10h00m14s
